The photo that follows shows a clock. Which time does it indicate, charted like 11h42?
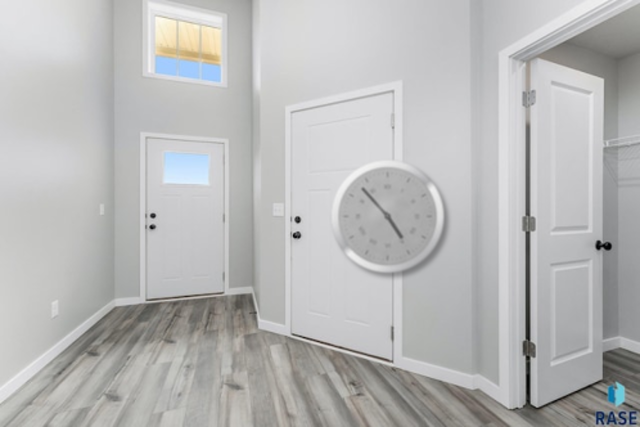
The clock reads 4h53
